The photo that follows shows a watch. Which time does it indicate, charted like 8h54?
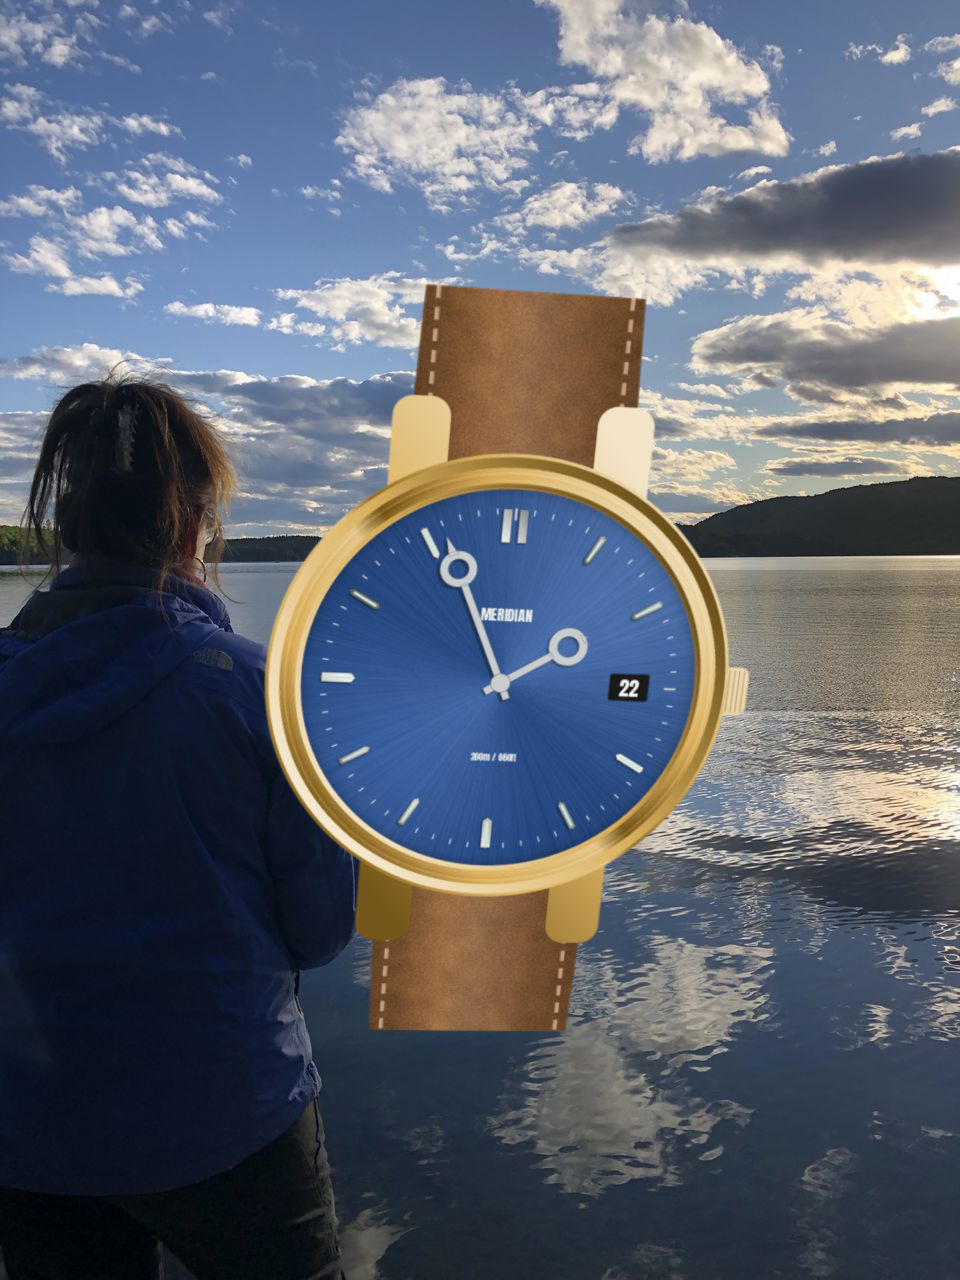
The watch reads 1h56
